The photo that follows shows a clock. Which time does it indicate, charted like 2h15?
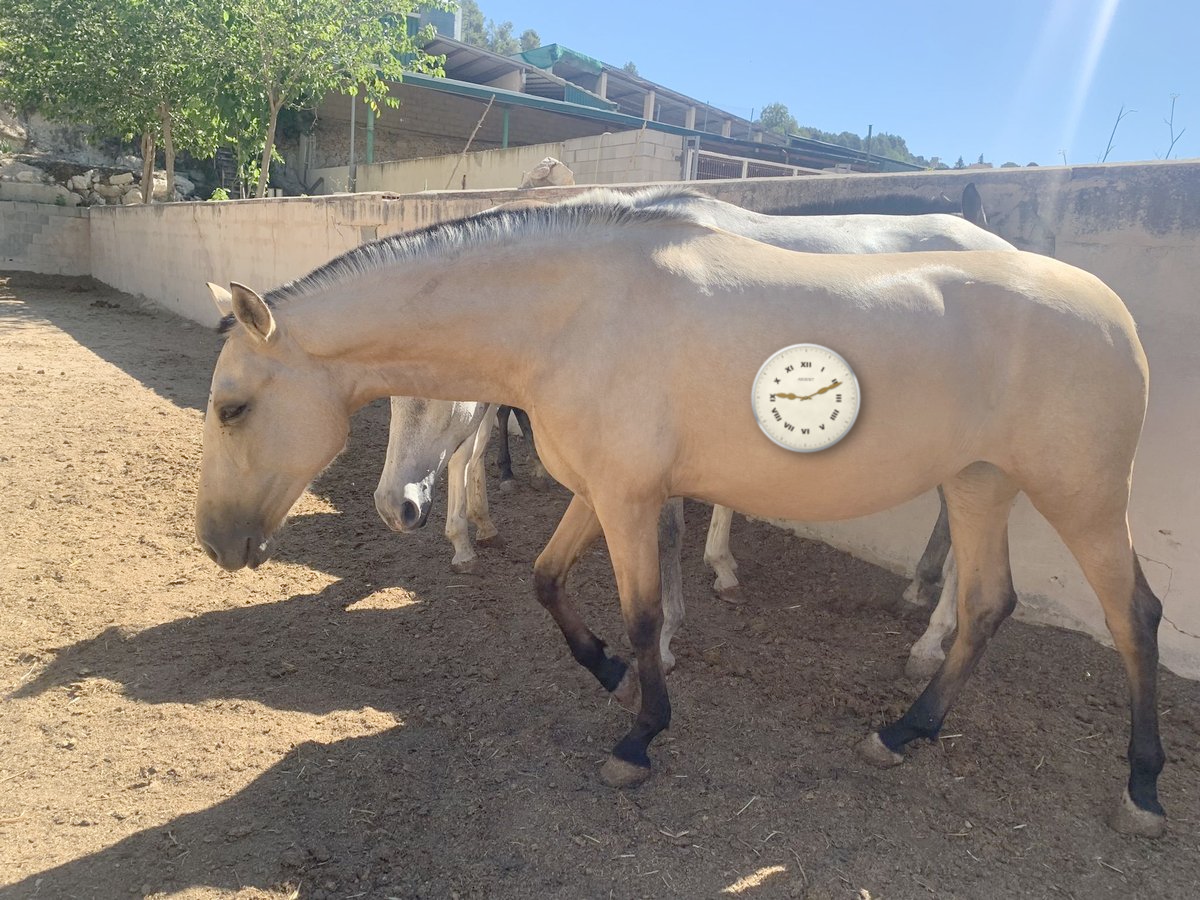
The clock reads 9h11
